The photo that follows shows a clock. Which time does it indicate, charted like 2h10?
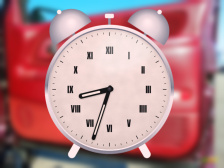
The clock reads 8h33
